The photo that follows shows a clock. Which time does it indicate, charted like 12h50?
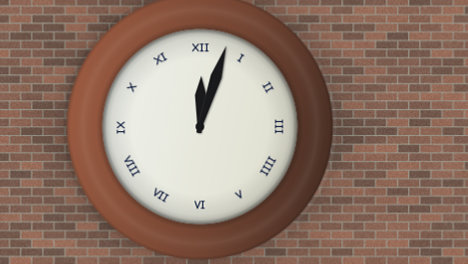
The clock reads 12h03
